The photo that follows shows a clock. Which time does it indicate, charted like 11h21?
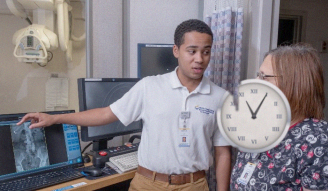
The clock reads 11h05
